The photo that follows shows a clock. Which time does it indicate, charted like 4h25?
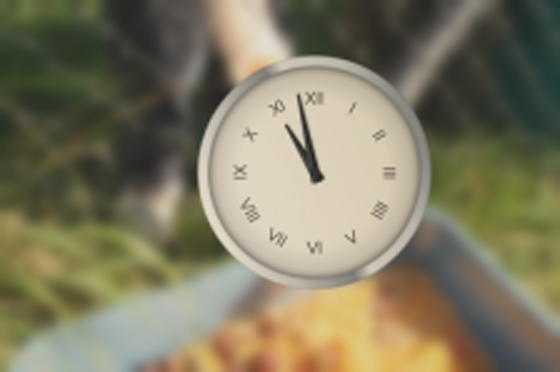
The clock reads 10h58
